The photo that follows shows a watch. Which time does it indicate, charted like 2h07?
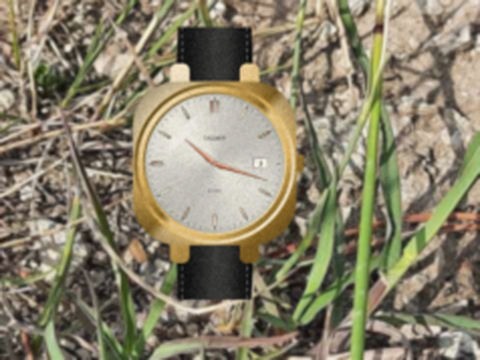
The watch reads 10h18
